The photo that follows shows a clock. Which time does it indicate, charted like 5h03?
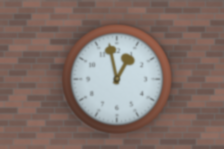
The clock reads 12h58
